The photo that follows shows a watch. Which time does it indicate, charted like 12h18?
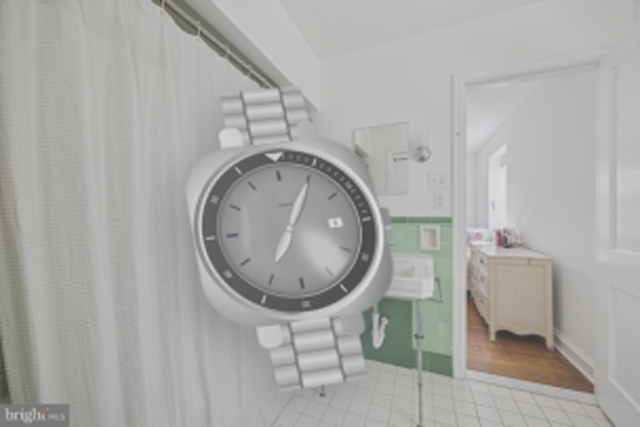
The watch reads 7h05
